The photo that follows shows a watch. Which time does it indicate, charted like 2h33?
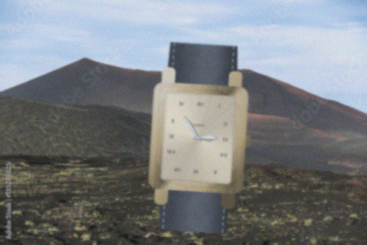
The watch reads 2h54
